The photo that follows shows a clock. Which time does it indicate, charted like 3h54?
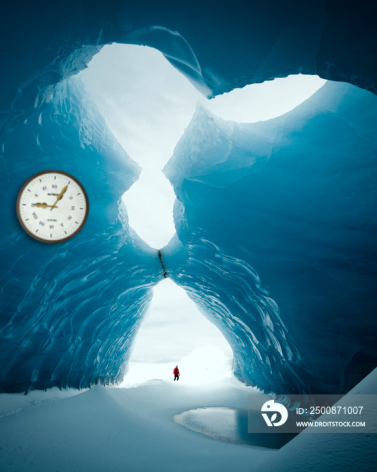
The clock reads 9h05
